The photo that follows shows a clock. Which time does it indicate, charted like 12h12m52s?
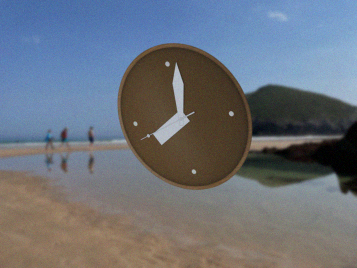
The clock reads 8h01m42s
